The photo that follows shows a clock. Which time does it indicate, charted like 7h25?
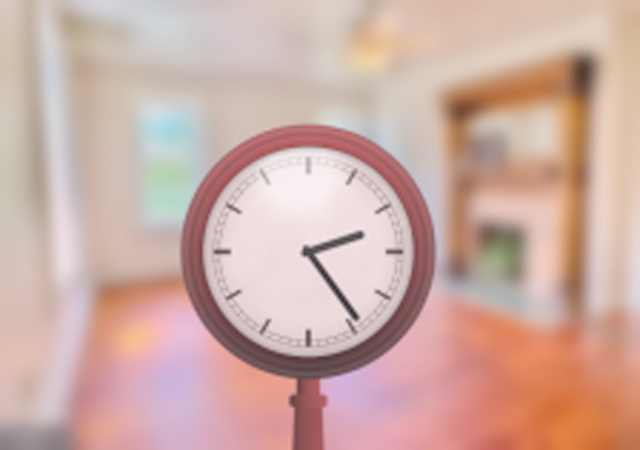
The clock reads 2h24
